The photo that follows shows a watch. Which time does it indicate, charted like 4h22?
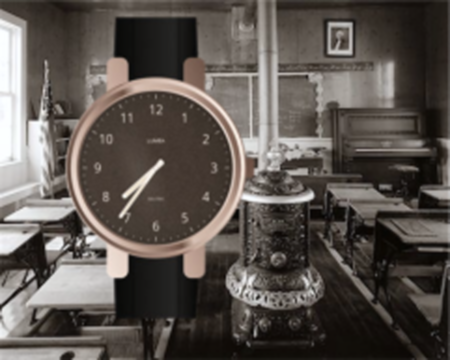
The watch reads 7h36
